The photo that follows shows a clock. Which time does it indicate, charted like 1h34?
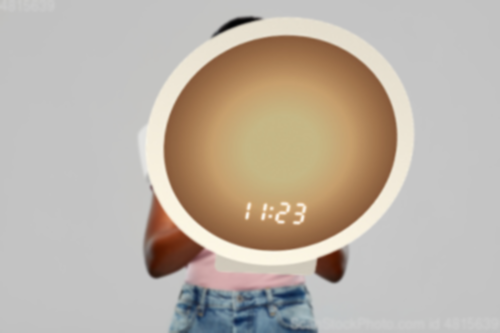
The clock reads 11h23
